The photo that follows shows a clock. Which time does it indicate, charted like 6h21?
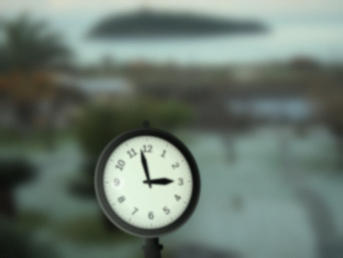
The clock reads 2h58
